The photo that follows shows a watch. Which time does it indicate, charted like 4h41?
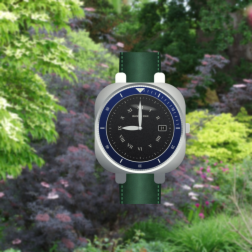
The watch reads 9h00
